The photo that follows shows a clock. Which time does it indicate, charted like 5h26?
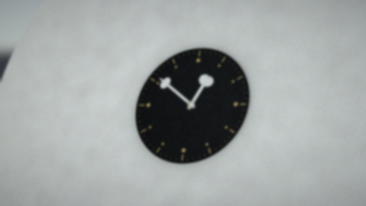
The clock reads 12h51
